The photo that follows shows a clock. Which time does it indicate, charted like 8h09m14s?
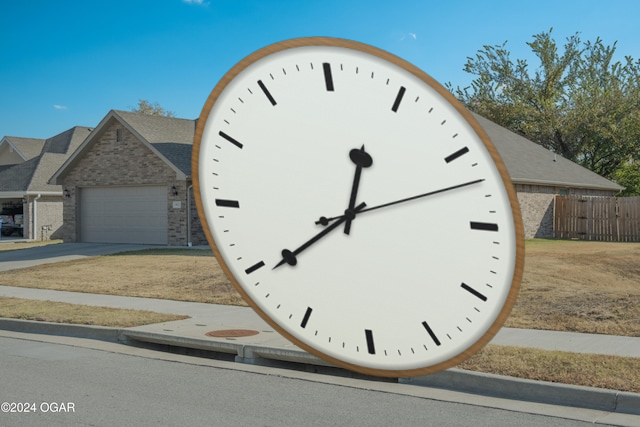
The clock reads 12h39m12s
